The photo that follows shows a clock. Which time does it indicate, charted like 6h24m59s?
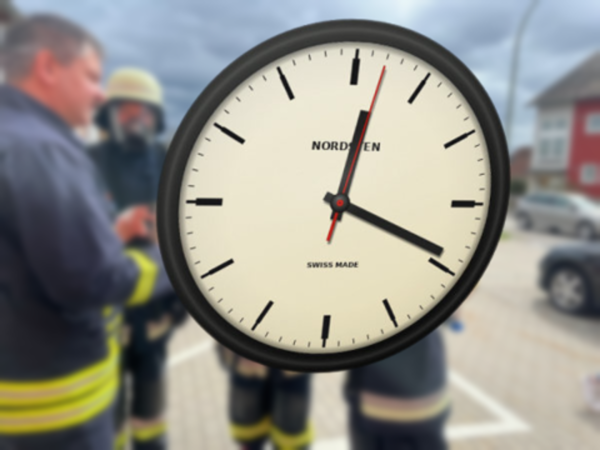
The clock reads 12h19m02s
